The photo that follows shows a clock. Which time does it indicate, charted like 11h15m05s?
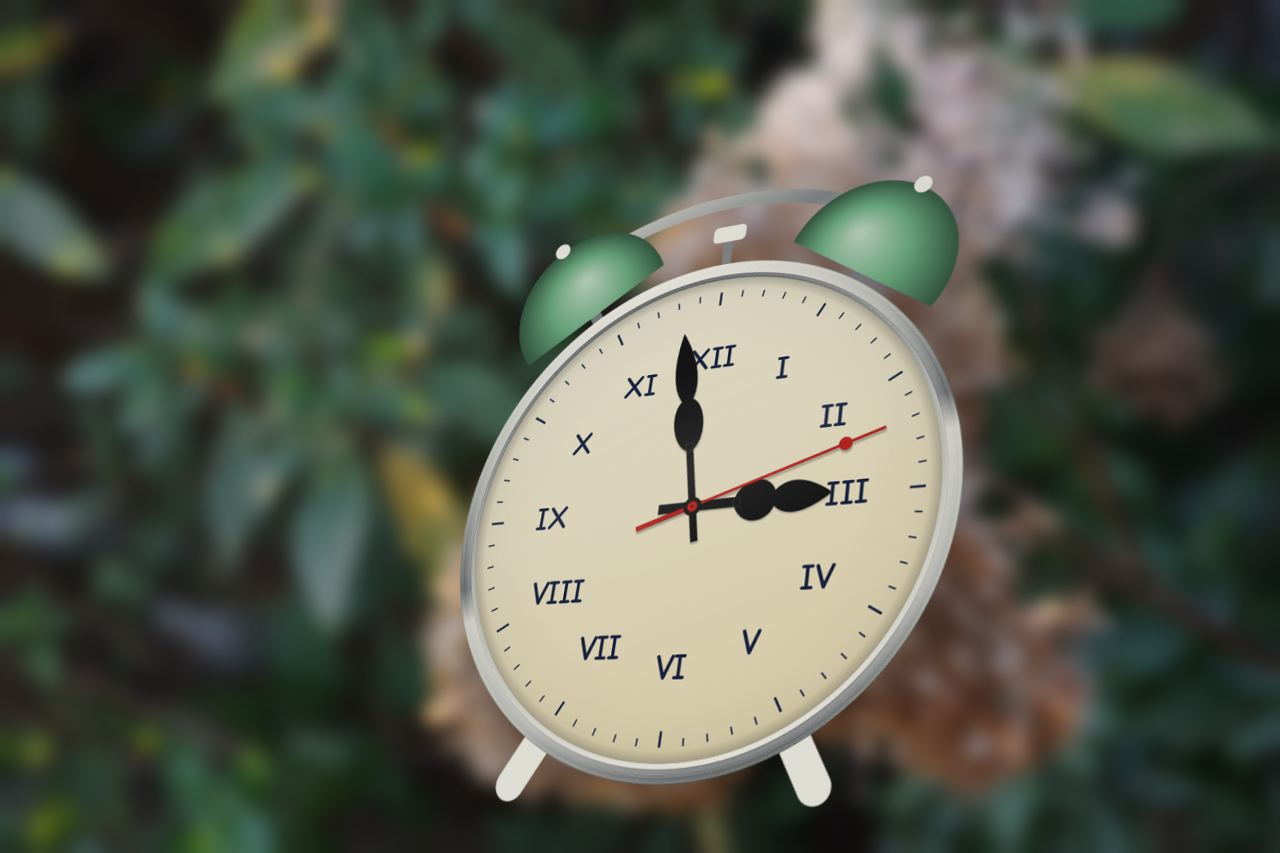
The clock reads 2h58m12s
